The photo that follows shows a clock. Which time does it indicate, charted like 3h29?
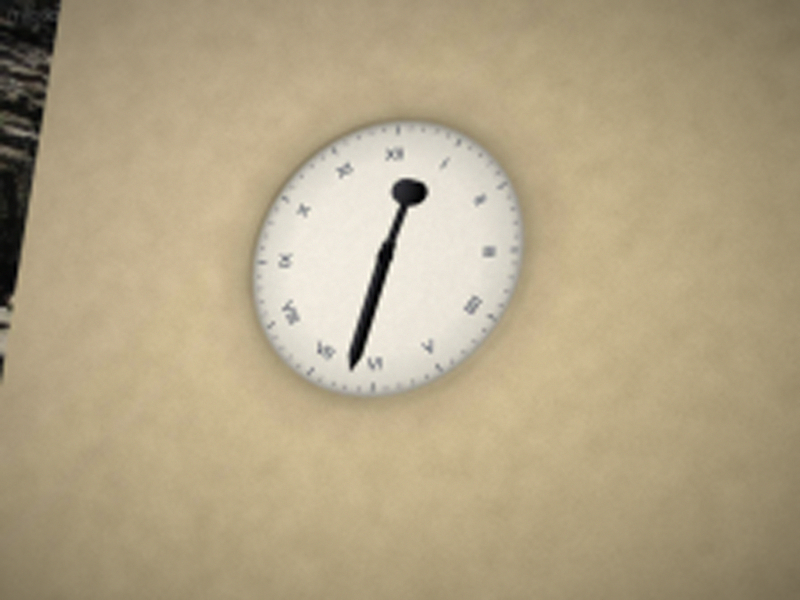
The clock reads 12h32
